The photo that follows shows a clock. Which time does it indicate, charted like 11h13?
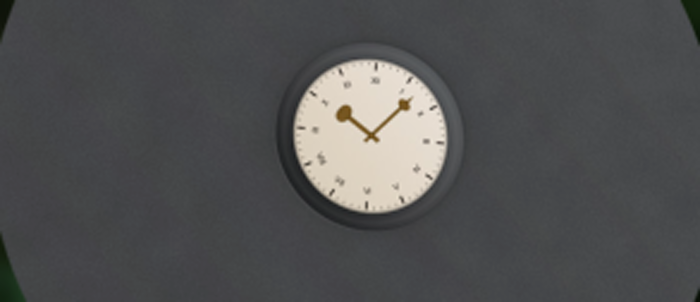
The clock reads 10h07
